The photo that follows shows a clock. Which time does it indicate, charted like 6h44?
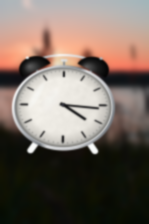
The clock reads 4h16
